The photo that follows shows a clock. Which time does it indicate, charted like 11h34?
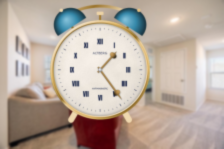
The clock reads 1h24
